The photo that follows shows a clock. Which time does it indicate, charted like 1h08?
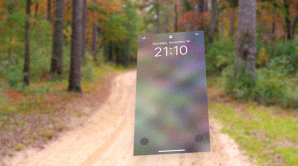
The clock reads 21h10
